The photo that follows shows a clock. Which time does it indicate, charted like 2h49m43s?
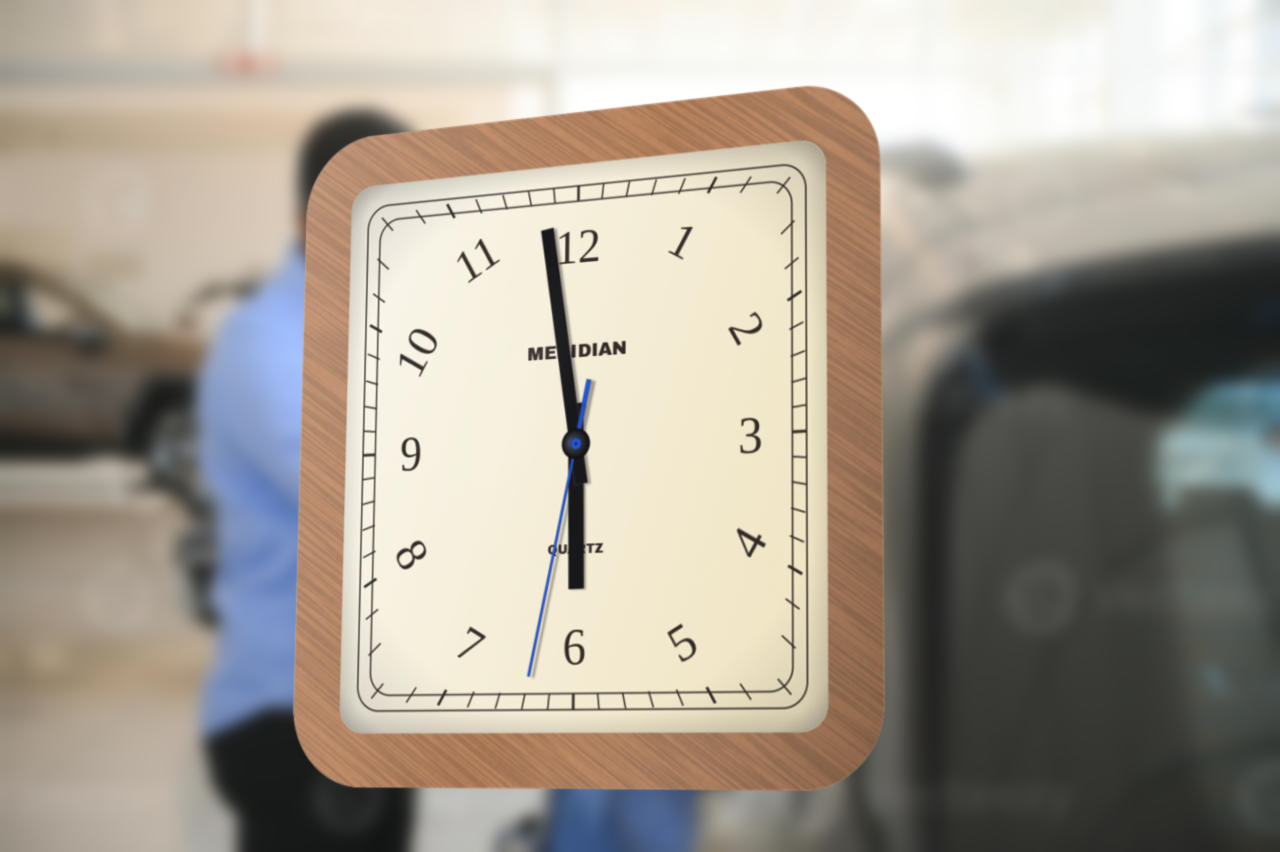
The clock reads 5h58m32s
